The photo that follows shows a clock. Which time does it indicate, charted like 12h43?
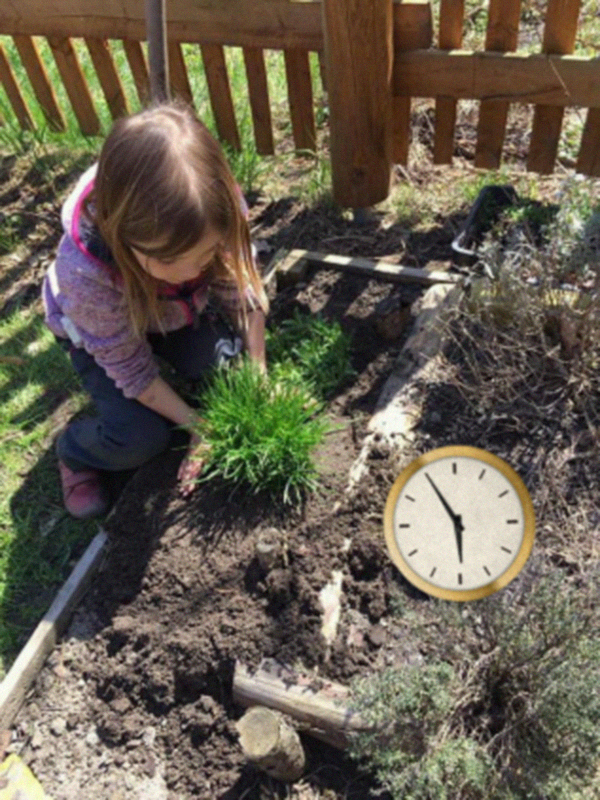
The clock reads 5h55
